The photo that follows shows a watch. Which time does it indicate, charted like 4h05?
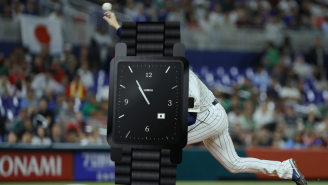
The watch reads 10h55
